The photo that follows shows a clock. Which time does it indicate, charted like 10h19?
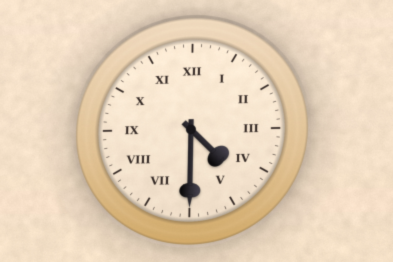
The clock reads 4h30
